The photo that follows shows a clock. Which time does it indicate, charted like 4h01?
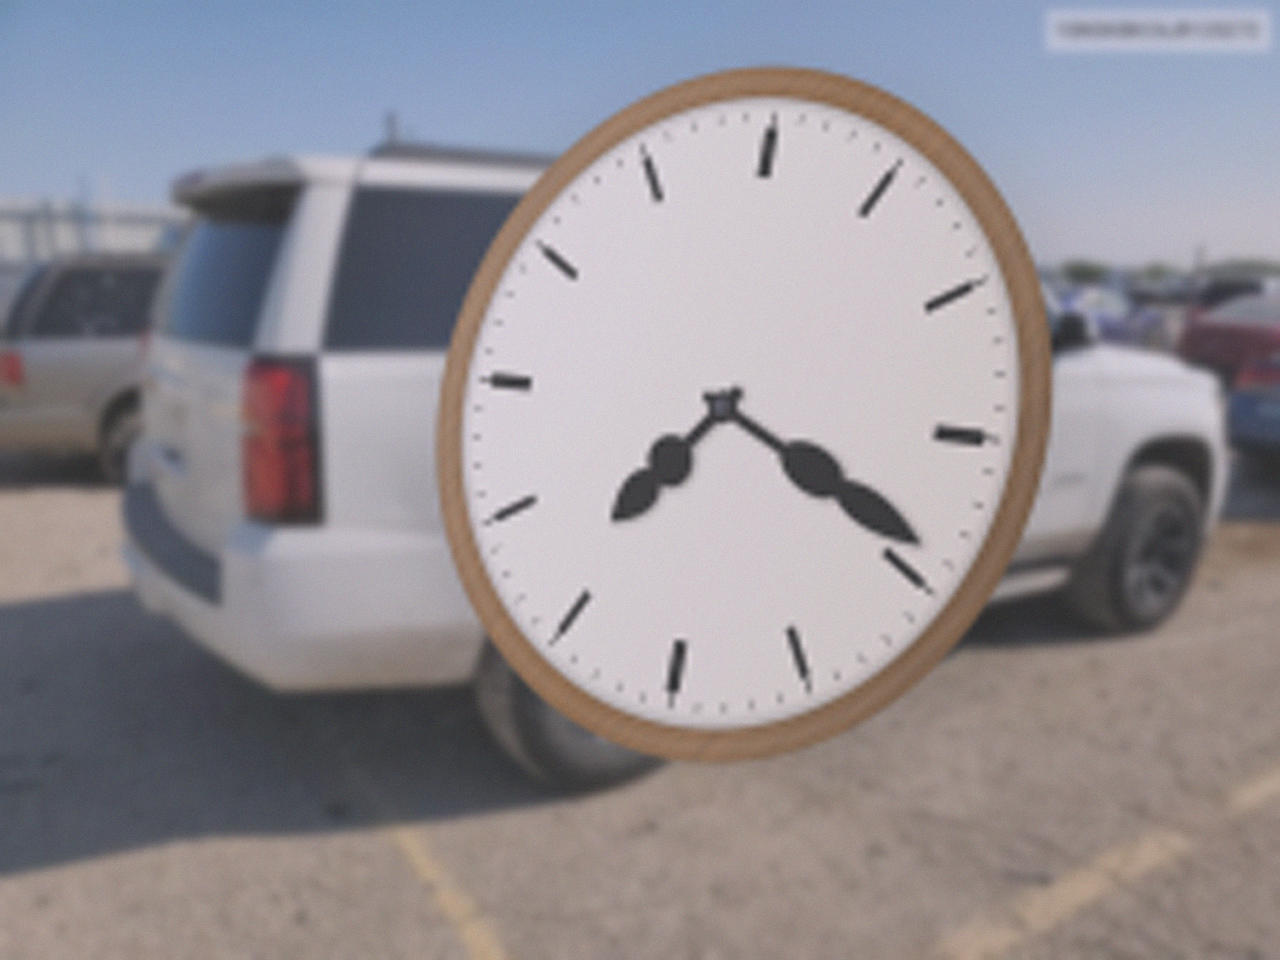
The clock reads 7h19
